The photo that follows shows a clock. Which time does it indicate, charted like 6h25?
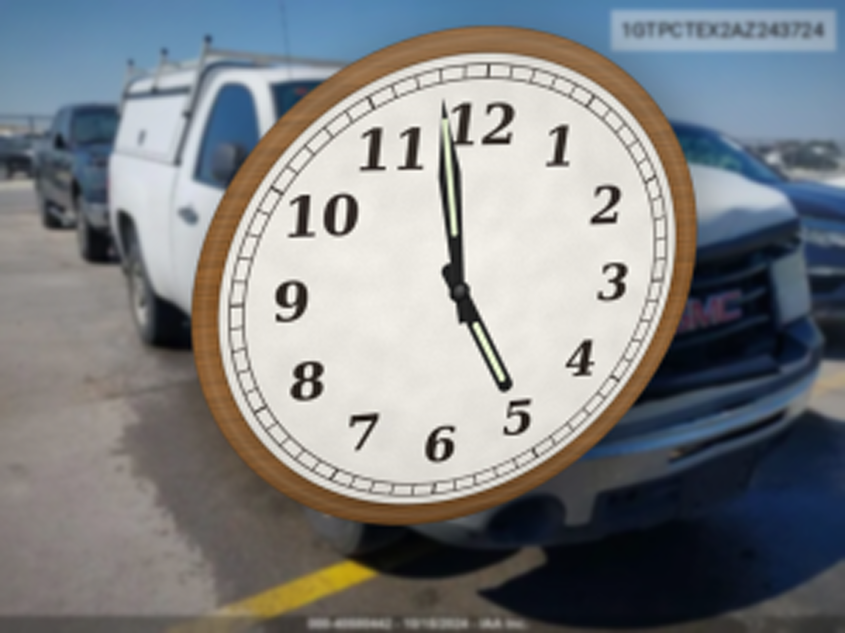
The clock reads 4h58
